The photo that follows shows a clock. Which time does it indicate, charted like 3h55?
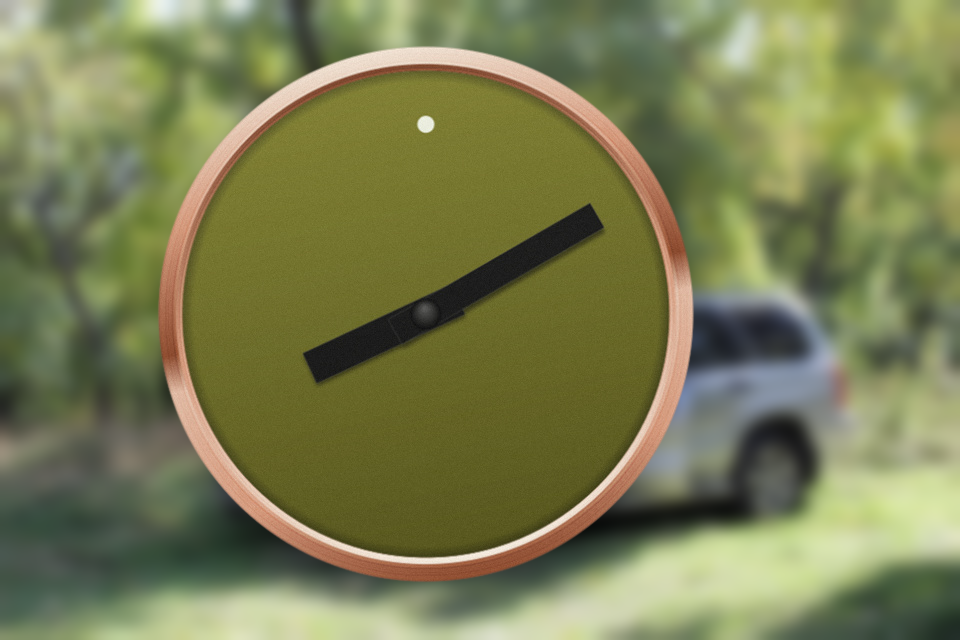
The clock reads 8h10
